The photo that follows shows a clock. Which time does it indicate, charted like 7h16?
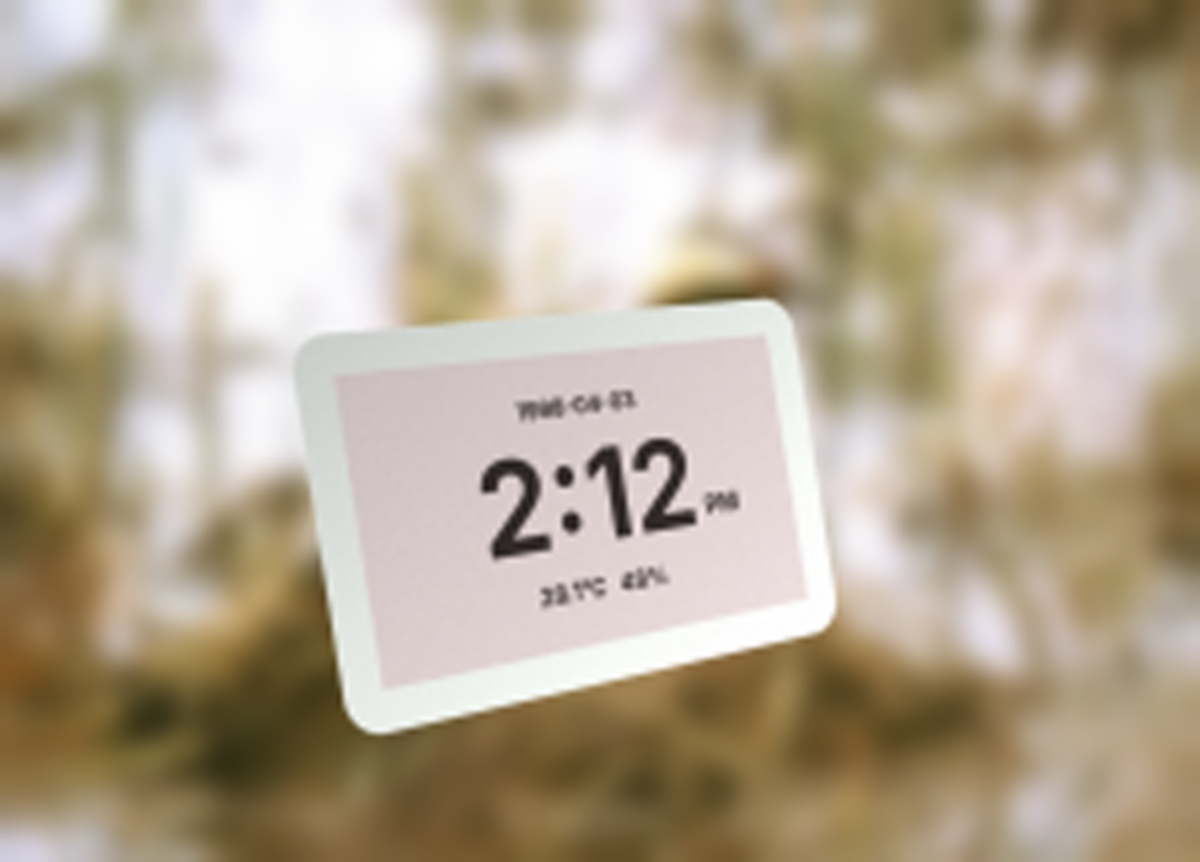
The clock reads 2h12
